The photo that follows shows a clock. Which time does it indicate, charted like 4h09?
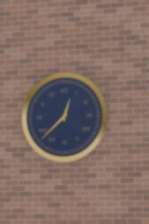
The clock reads 12h38
